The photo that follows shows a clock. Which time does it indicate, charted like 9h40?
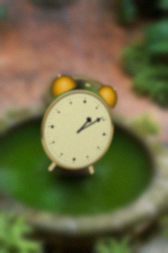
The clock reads 1h09
